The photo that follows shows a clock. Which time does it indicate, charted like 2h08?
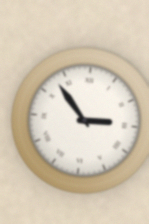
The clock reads 2h53
